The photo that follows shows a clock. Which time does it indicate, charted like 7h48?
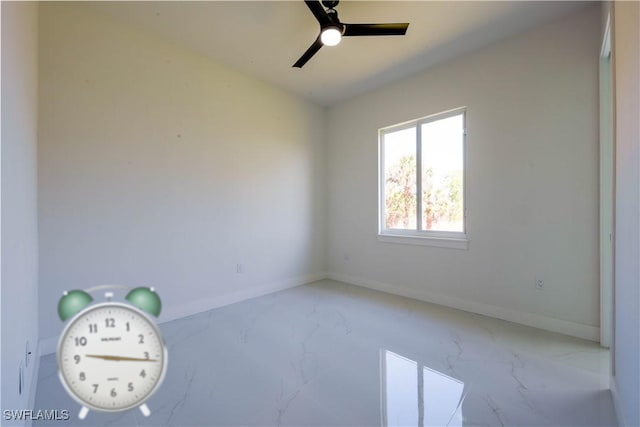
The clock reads 9h16
